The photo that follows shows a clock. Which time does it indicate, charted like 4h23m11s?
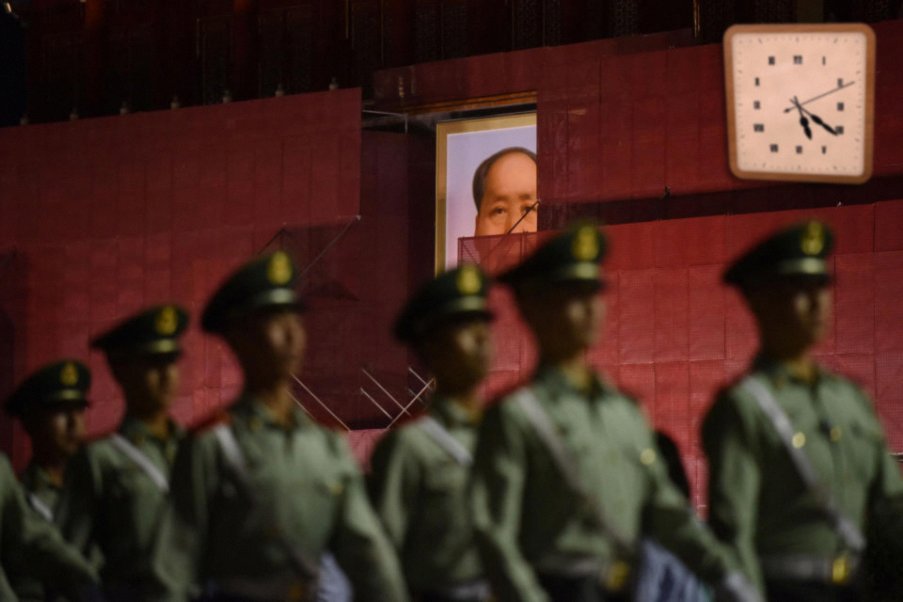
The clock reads 5h21m11s
